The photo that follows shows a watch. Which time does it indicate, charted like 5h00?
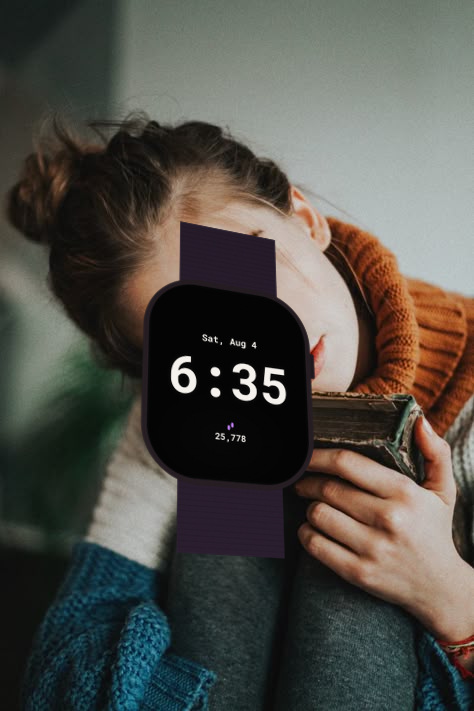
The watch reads 6h35
